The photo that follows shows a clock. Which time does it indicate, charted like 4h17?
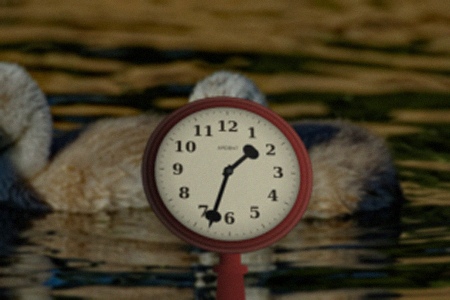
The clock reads 1h33
